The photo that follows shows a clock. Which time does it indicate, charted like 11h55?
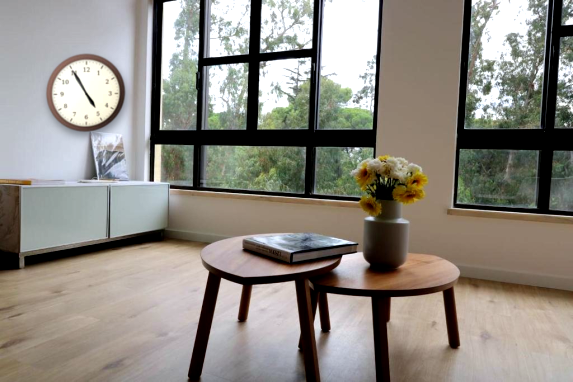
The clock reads 4h55
